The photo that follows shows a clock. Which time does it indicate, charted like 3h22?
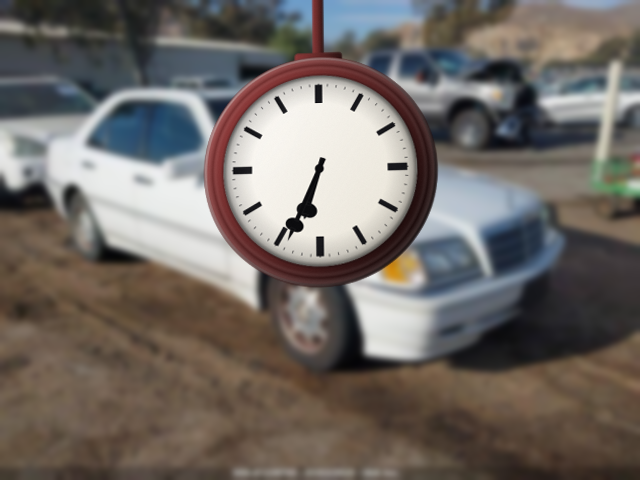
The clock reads 6h34
